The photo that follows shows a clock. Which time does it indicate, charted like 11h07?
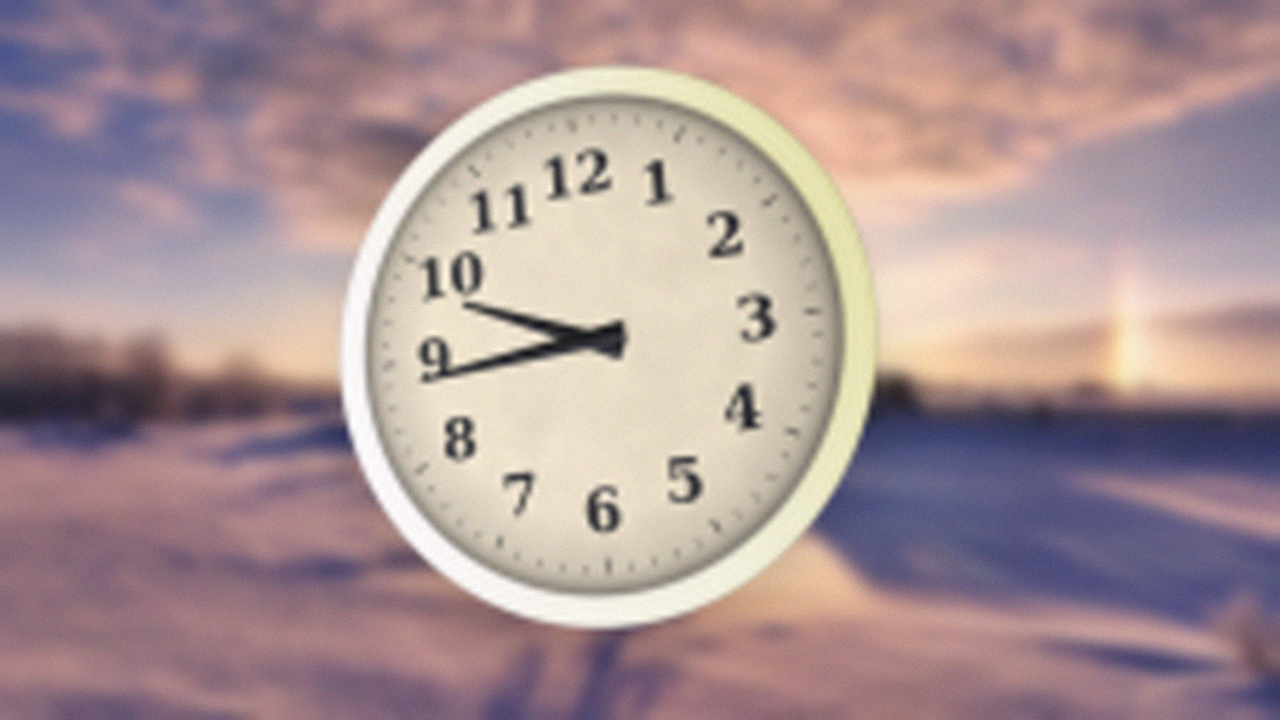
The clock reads 9h44
